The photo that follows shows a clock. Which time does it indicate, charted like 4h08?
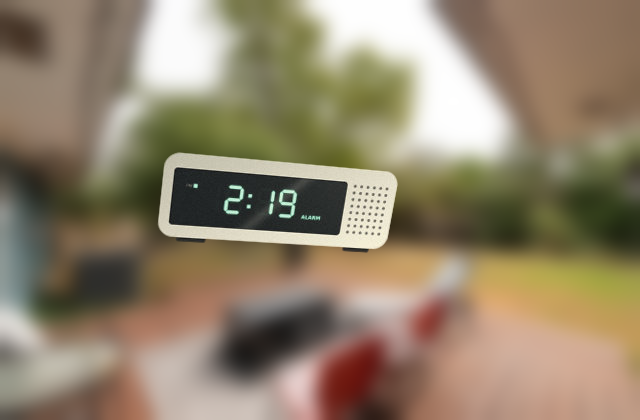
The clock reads 2h19
